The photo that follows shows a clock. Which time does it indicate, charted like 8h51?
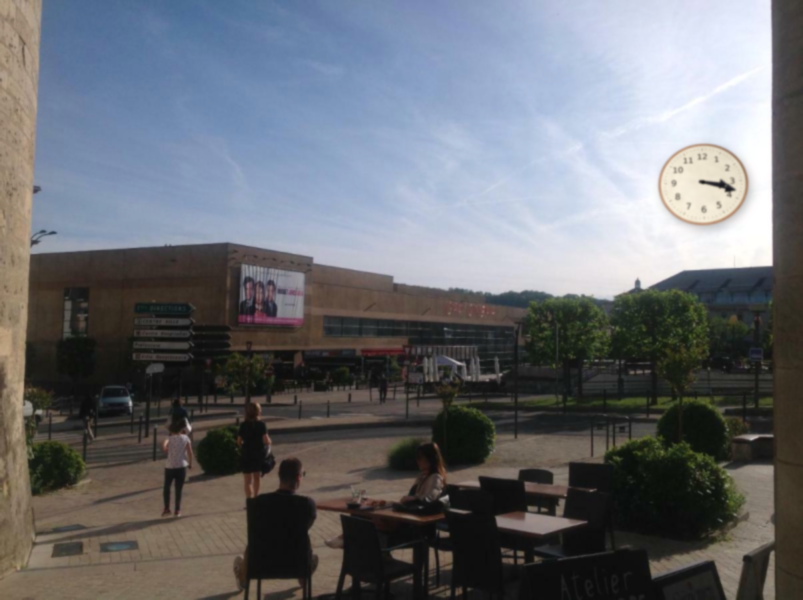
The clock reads 3h18
